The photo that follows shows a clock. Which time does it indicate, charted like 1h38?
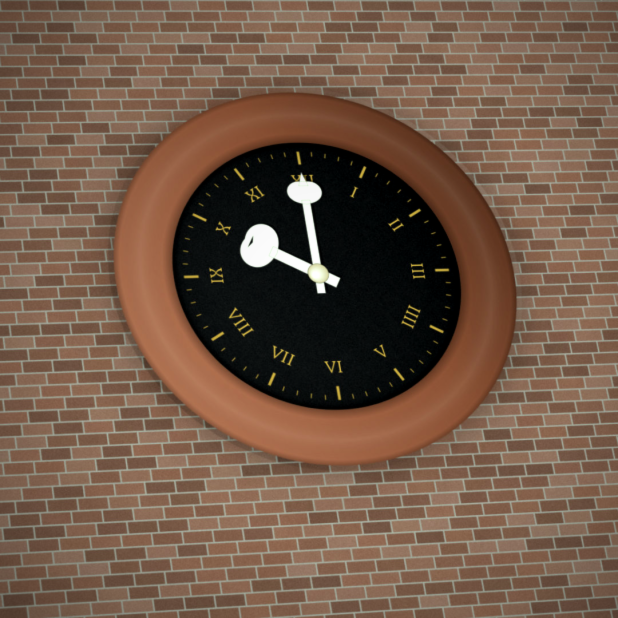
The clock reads 10h00
